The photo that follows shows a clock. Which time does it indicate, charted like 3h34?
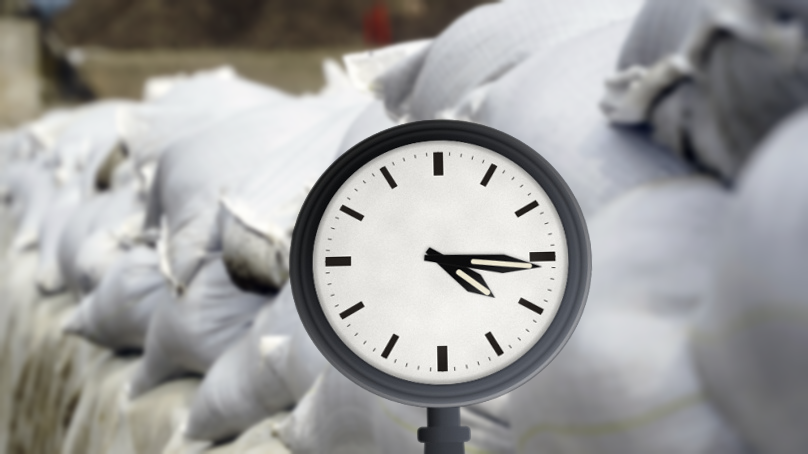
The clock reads 4h16
